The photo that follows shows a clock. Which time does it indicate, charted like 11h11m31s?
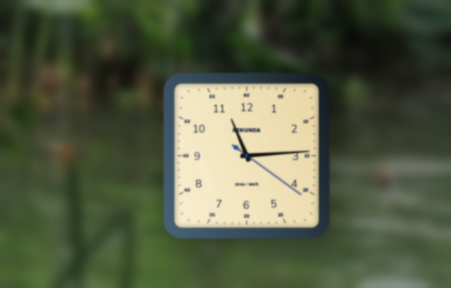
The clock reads 11h14m21s
